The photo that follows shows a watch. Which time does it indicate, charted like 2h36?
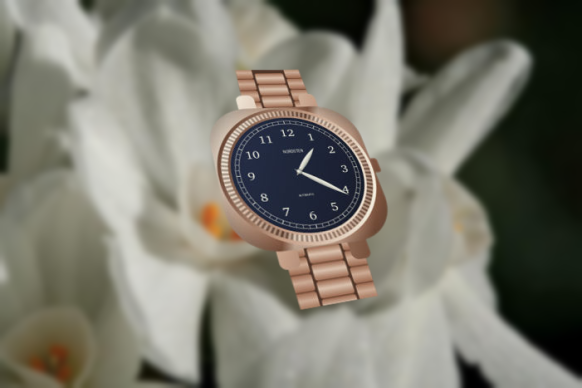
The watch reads 1h21
